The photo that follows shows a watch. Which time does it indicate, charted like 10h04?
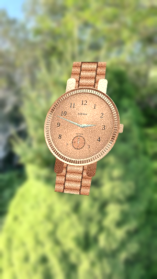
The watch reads 2h48
